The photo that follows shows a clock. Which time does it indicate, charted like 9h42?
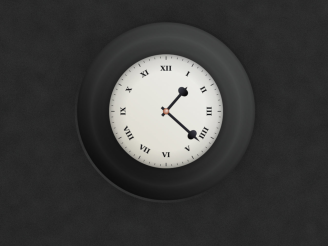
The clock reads 1h22
